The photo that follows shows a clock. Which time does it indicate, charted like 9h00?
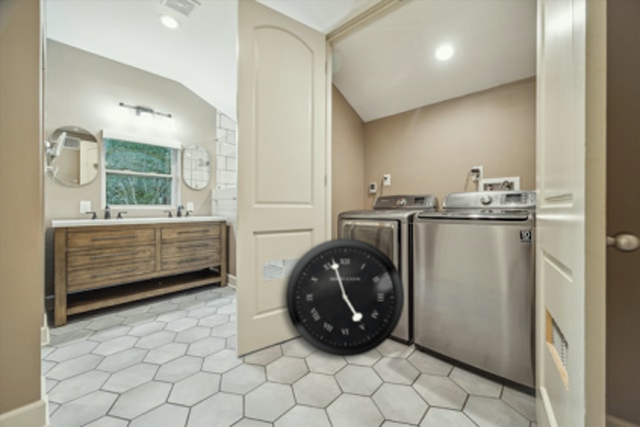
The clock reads 4h57
